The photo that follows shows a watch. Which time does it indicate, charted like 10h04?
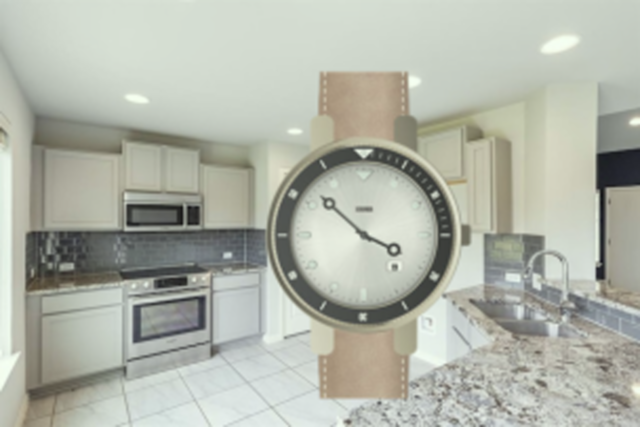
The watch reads 3h52
